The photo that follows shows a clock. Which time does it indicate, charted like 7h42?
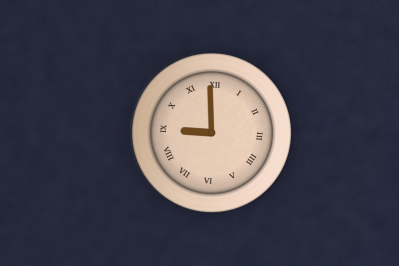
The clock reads 8h59
